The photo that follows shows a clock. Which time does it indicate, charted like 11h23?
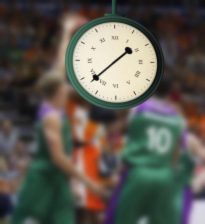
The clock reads 1h38
